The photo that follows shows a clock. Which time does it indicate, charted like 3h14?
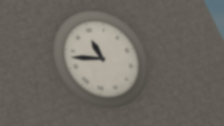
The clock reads 11h48
